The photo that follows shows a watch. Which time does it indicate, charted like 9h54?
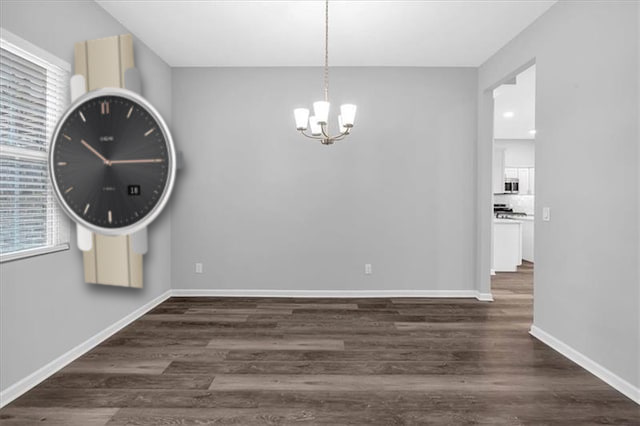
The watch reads 10h15
